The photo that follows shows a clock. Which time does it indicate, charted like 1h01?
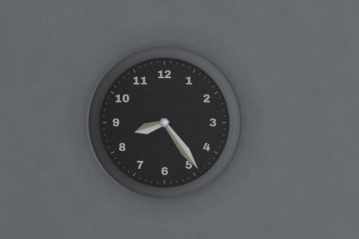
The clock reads 8h24
